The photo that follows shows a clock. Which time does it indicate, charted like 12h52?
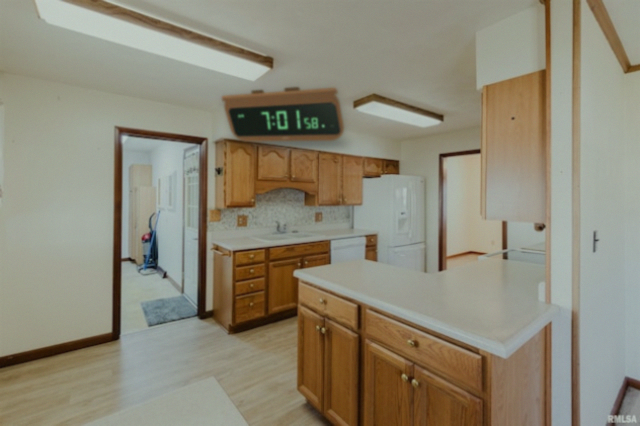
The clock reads 7h01
